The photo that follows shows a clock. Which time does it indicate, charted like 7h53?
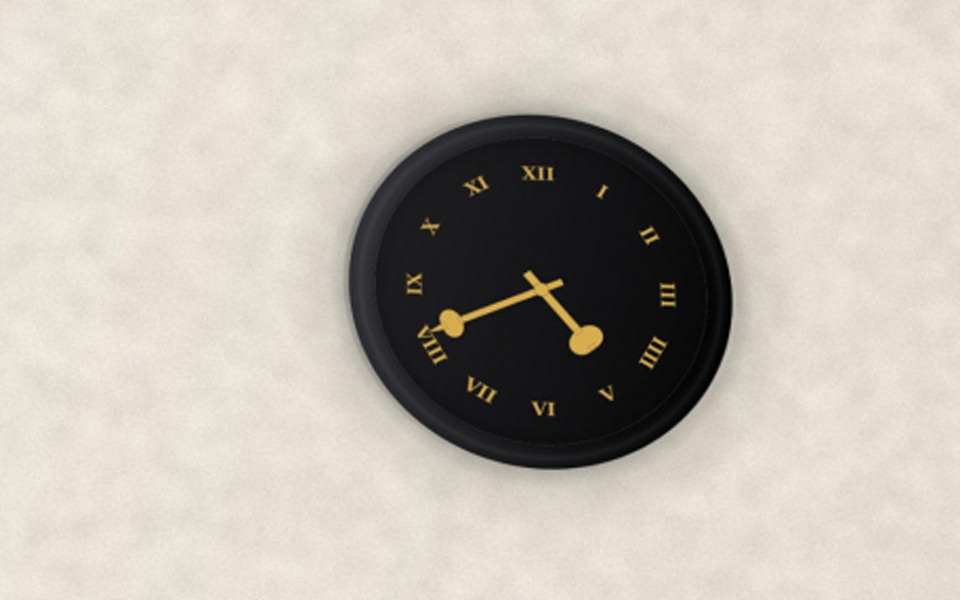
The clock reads 4h41
